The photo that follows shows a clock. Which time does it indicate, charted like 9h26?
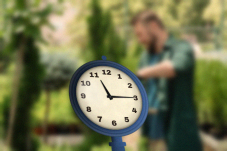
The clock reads 11h15
